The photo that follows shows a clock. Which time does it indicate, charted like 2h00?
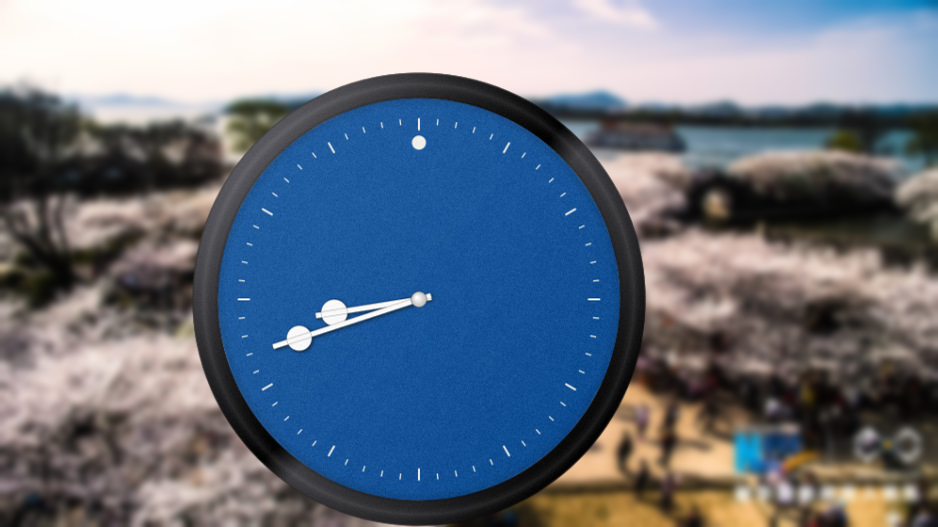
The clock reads 8h42
